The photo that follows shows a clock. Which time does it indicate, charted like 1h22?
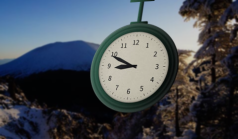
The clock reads 8h49
